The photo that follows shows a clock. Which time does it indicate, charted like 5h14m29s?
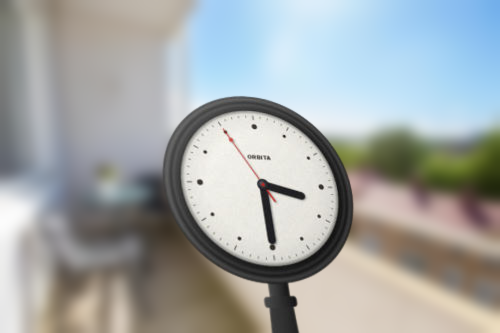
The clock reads 3h29m55s
